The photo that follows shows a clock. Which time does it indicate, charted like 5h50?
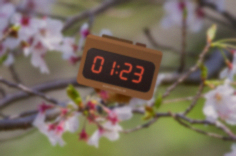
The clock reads 1h23
